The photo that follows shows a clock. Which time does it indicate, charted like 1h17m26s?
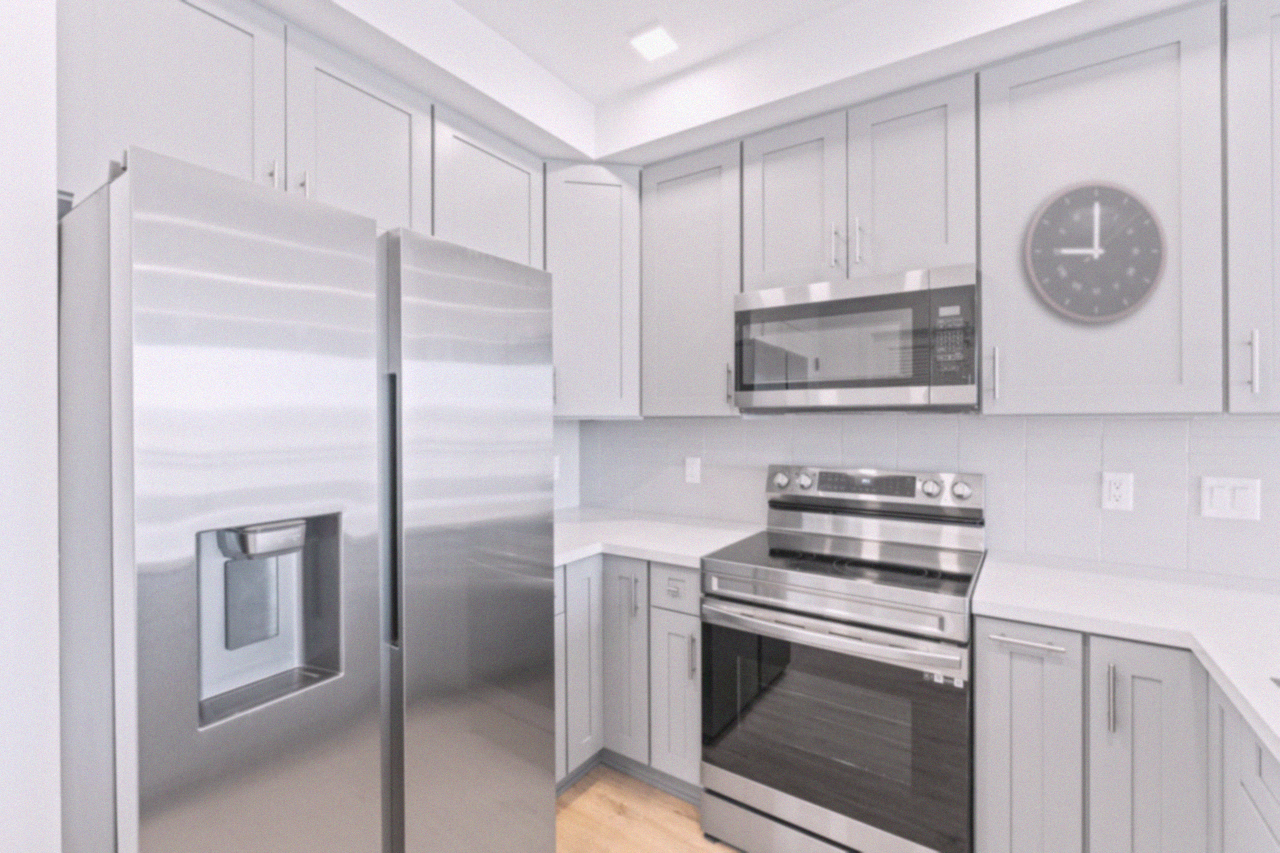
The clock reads 9h00m08s
